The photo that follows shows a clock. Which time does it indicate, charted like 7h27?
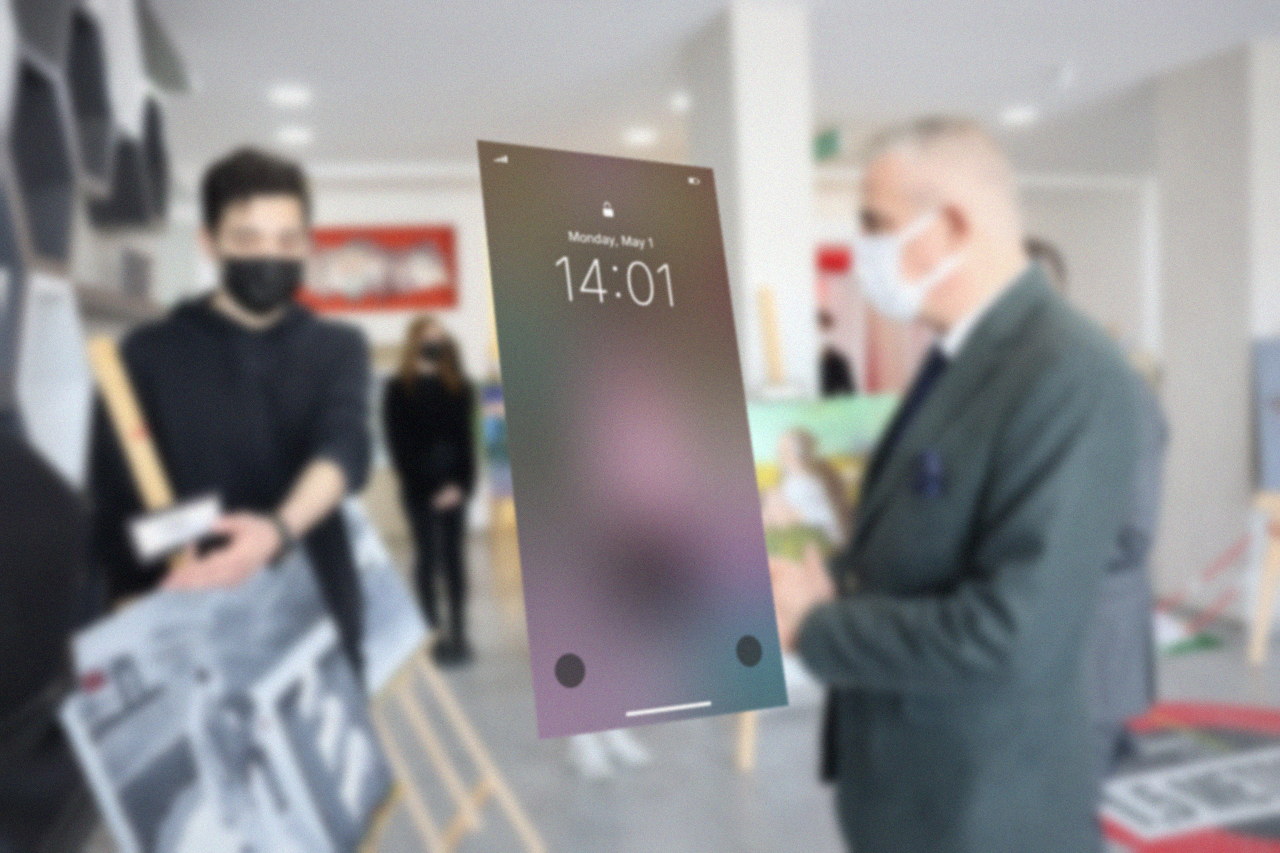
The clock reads 14h01
